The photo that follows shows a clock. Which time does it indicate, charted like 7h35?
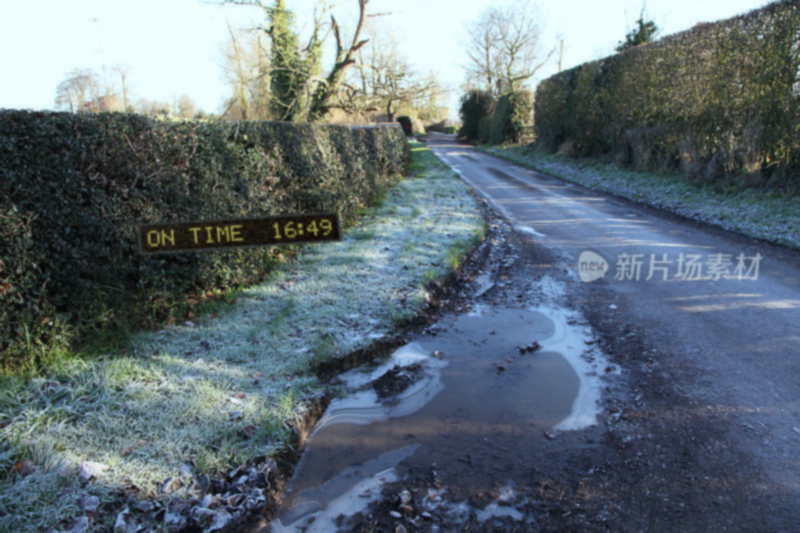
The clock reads 16h49
